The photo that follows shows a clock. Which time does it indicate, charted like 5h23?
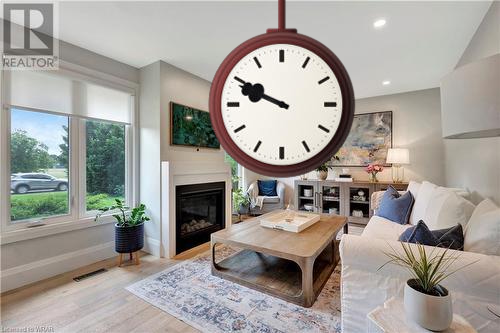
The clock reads 9h49
